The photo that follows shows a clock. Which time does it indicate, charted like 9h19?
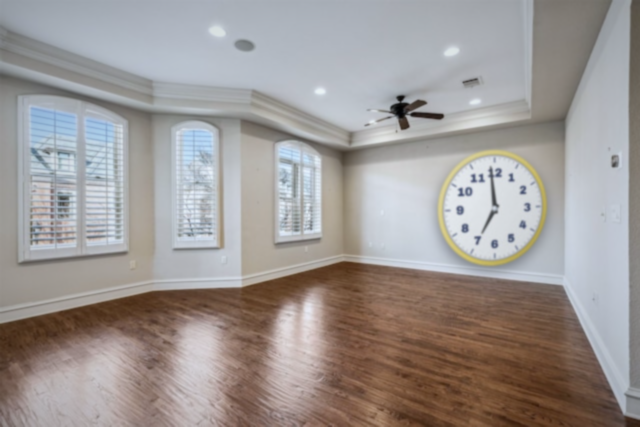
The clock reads 6h59
